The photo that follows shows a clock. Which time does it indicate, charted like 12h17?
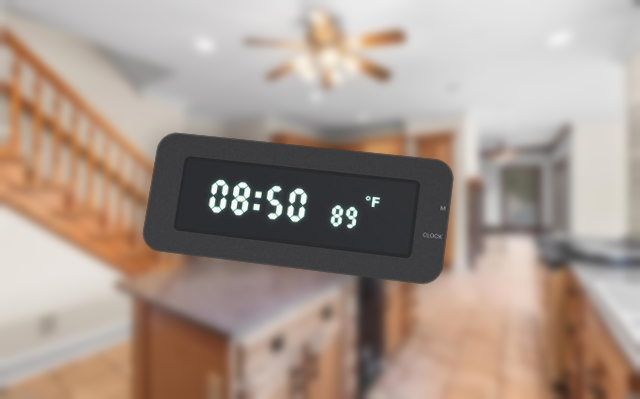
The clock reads 8h50
